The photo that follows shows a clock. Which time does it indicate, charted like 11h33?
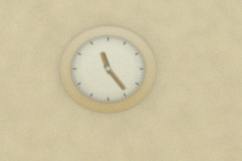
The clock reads 11h24
